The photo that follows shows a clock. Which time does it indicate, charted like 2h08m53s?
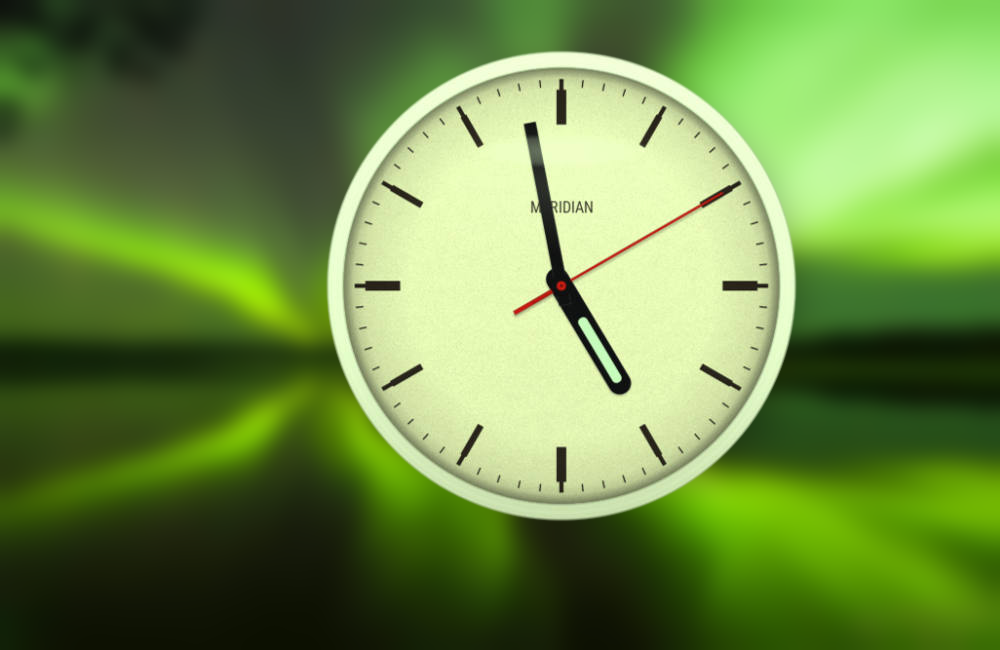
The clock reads 4h58m10s
